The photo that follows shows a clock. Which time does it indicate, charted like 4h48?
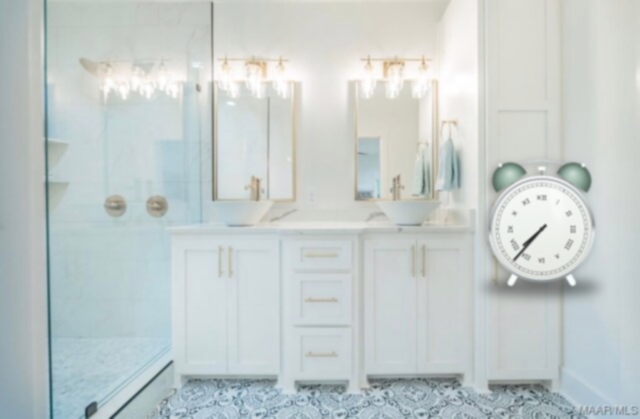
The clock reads 7h37
